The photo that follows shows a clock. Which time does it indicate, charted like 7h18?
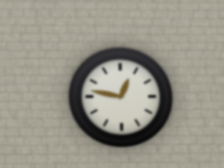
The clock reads 12h47
